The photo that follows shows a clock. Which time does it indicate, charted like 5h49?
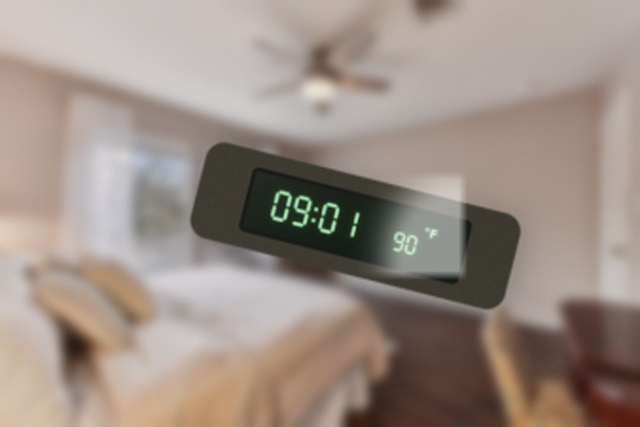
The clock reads 9h01
